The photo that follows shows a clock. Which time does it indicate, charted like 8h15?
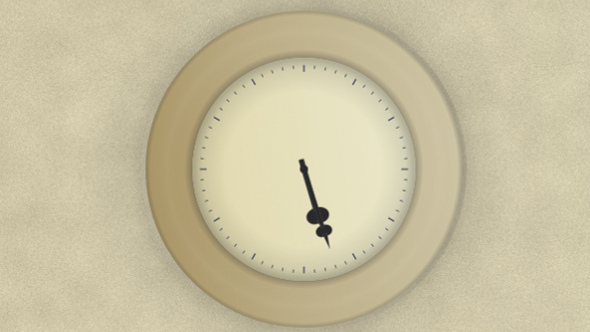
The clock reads 5h27
